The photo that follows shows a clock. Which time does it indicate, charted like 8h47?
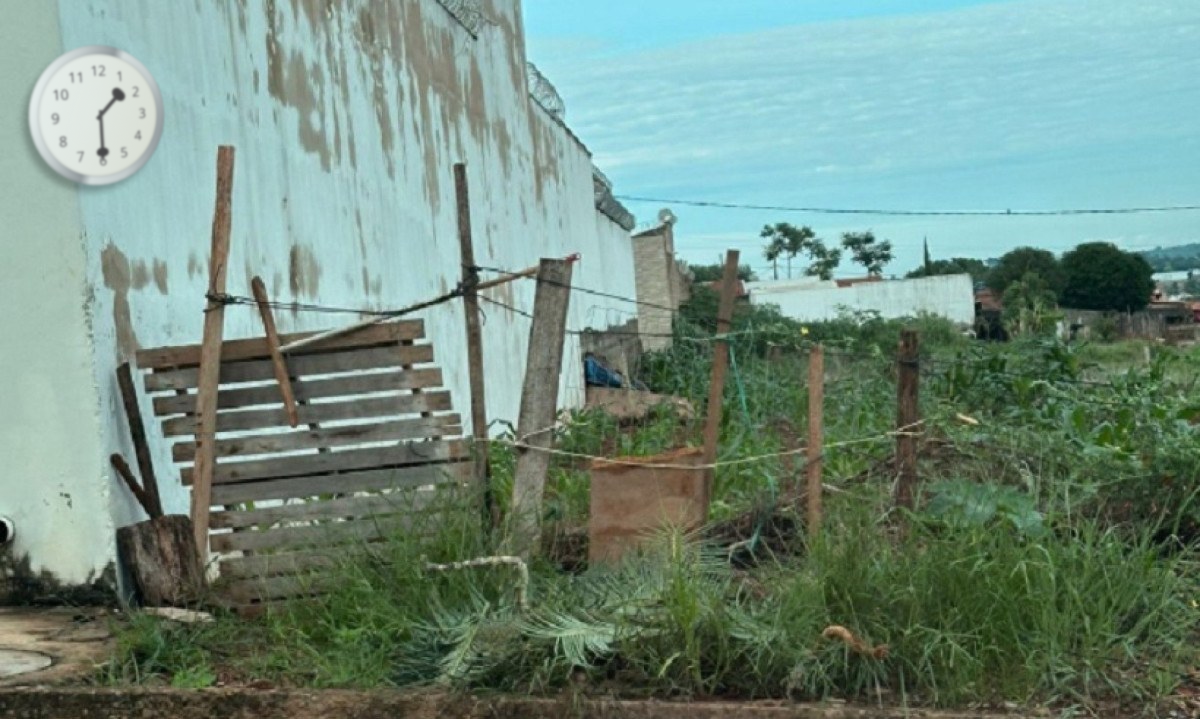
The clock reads 1h30
